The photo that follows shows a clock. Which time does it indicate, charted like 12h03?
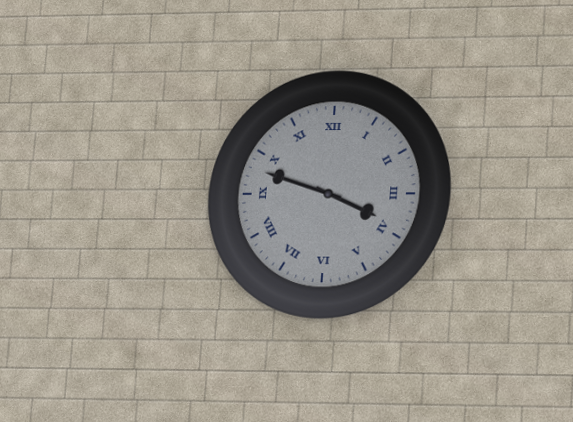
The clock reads 3h48
